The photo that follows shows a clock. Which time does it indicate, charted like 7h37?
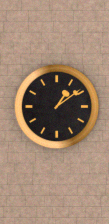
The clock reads 1h09
